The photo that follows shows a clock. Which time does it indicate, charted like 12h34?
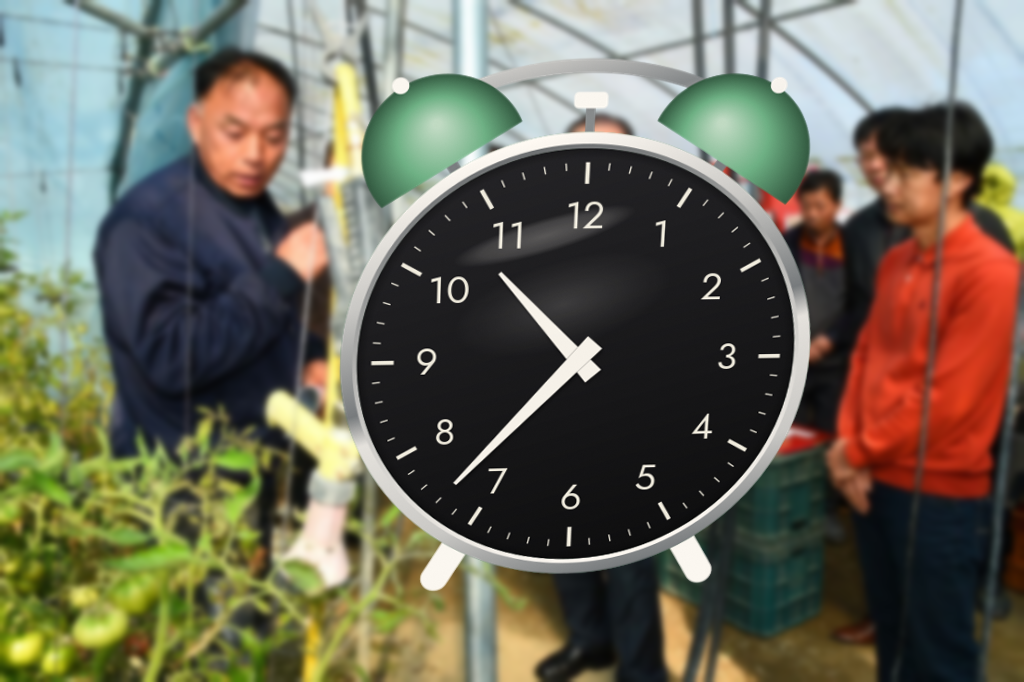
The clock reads 10h37
